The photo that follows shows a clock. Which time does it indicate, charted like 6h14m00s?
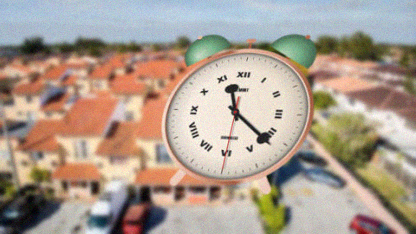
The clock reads 11h21m30s
